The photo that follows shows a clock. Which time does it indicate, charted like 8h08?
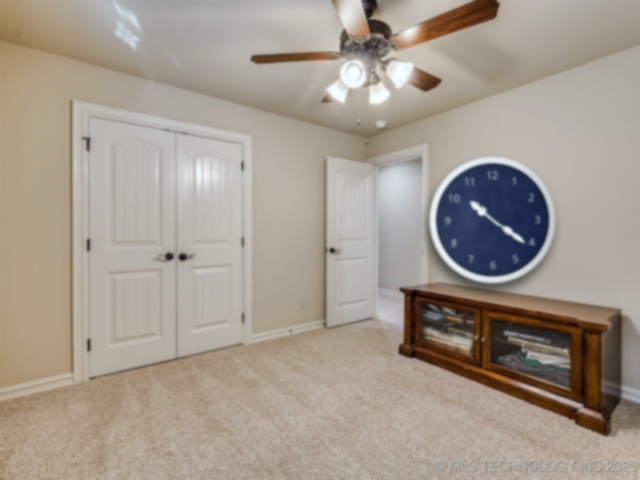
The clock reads 10h21
